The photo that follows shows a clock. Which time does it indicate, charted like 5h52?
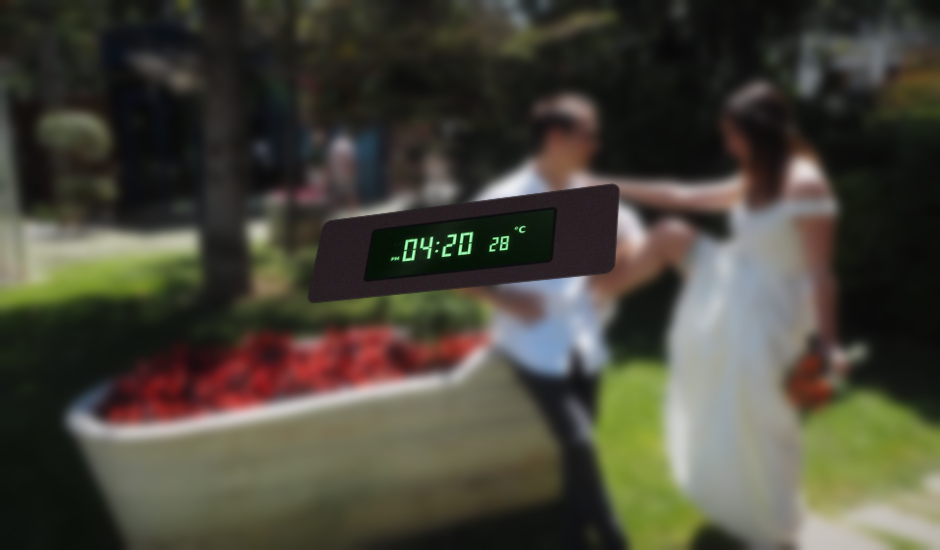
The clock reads 4h20
